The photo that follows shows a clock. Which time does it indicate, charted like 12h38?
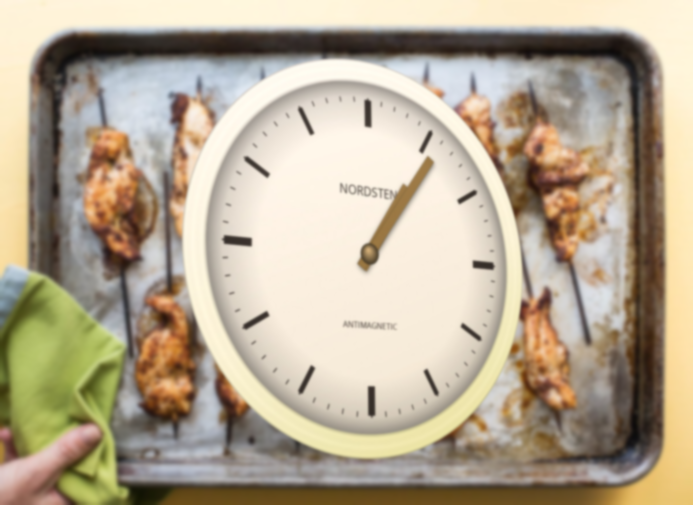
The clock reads 1h06
